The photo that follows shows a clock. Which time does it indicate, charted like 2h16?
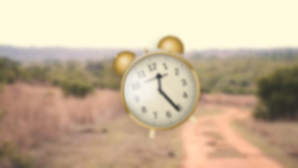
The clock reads 12h26
